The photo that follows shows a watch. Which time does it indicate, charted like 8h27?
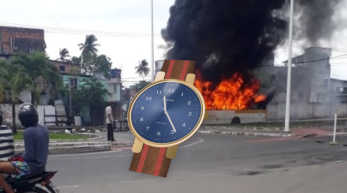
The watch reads 11h24
